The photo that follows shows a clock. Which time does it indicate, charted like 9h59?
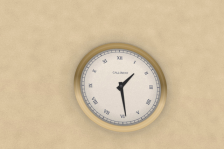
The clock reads 1h29
